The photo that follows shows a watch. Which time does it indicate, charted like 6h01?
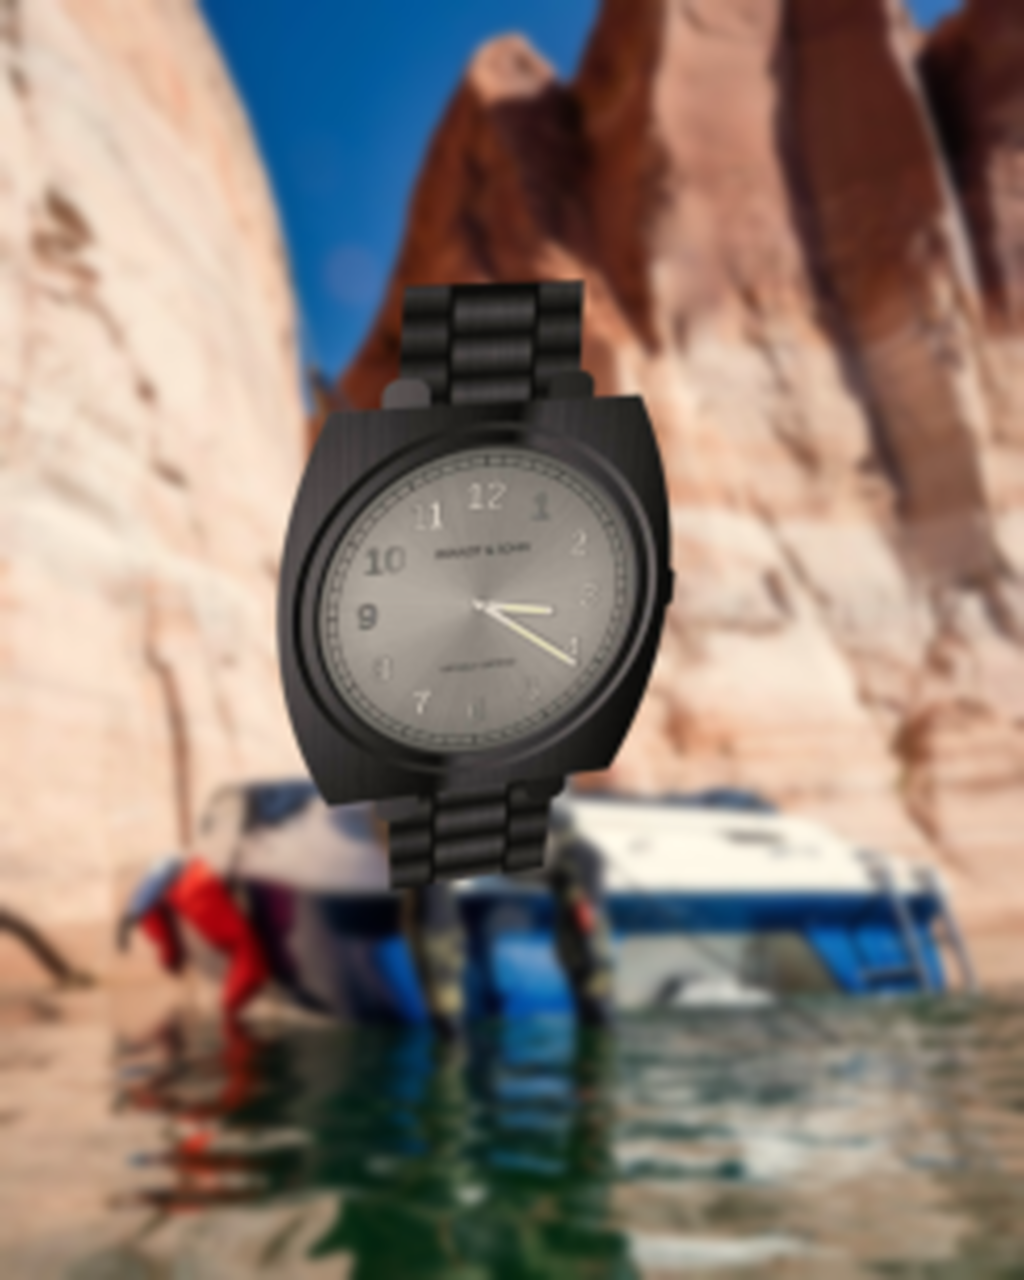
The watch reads 3h21
